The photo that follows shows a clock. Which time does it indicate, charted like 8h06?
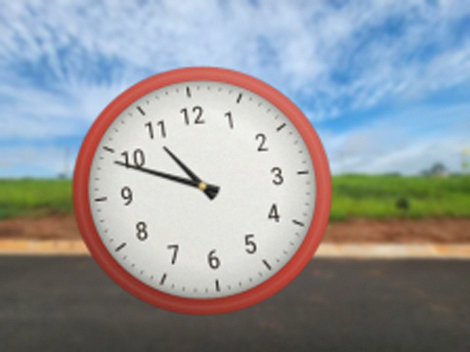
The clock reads 10h49
